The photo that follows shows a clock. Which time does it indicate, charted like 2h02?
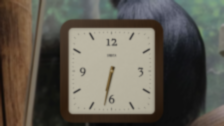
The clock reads 6h32
